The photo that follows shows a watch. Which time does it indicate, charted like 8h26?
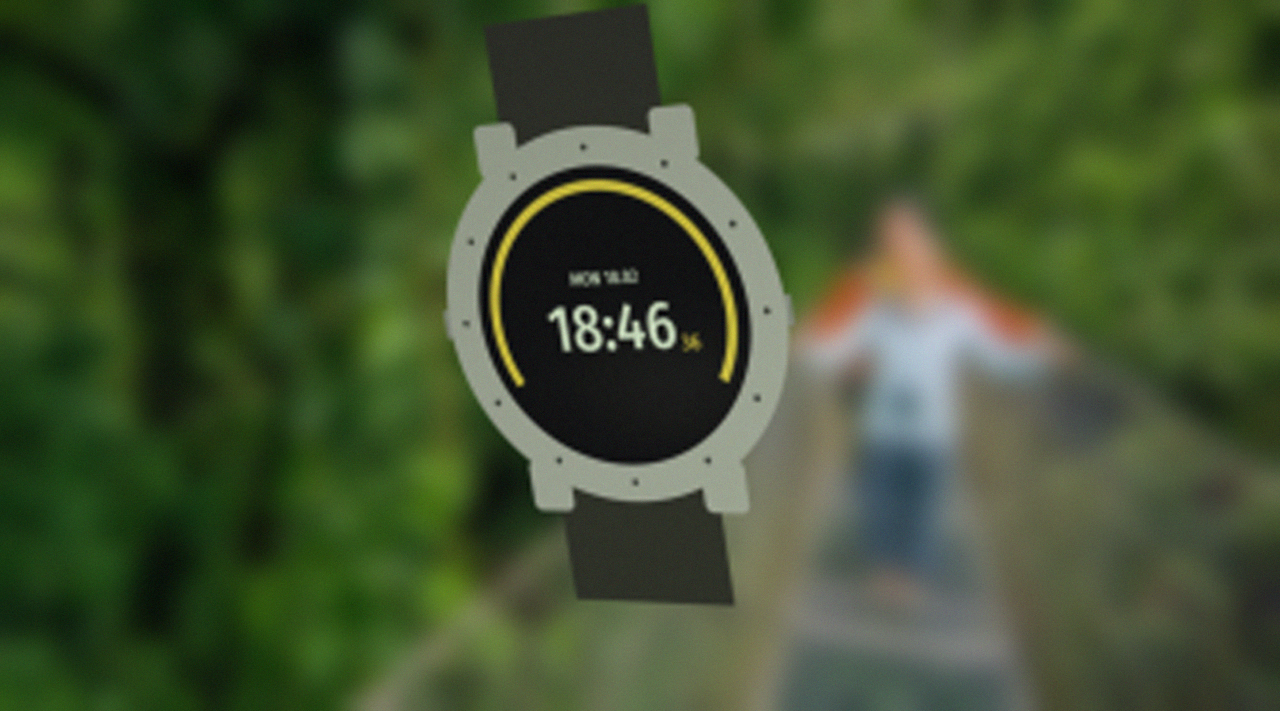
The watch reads 18h46
